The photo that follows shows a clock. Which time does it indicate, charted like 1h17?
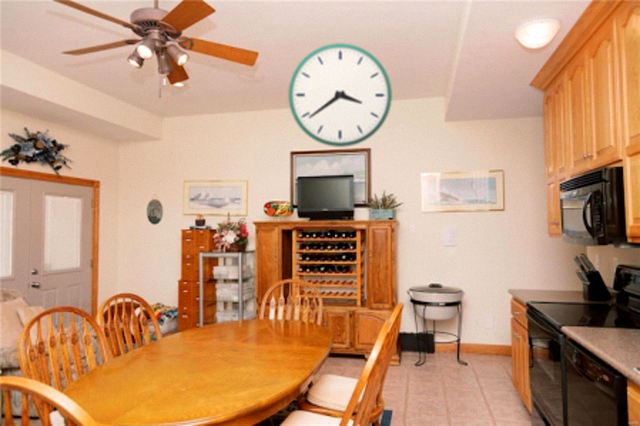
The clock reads 3h39
